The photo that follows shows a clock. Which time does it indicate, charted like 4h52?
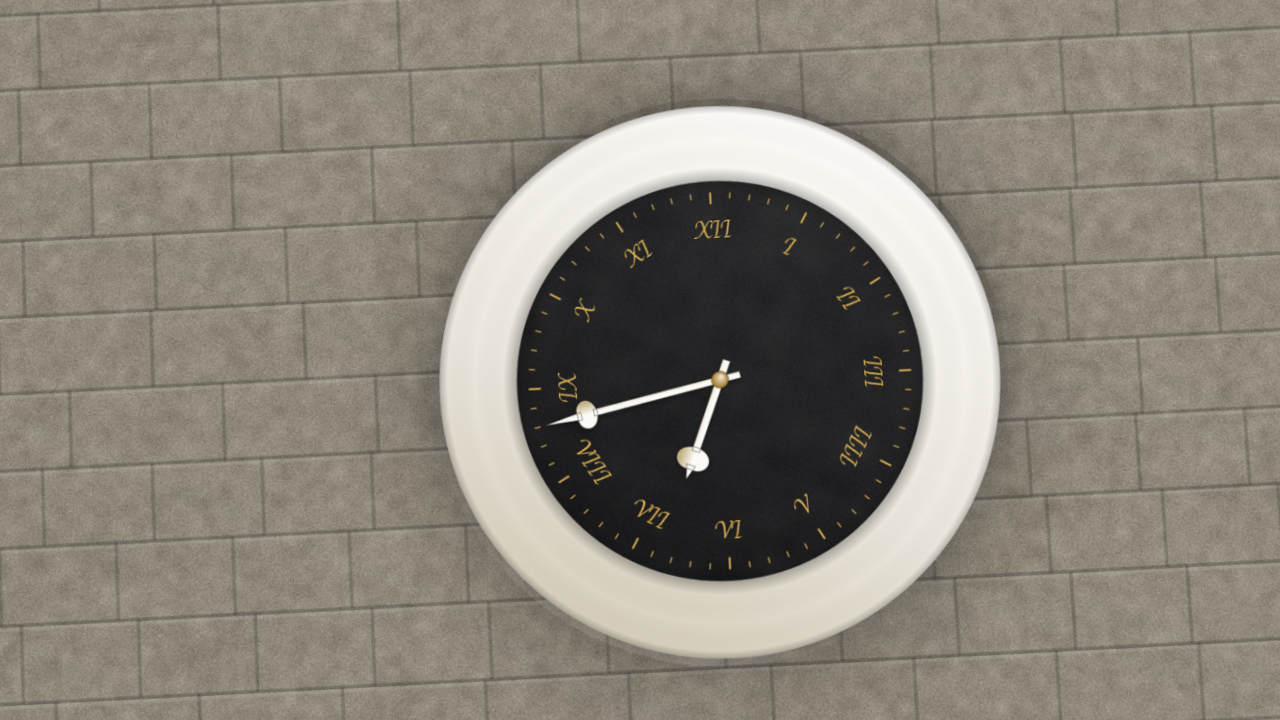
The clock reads 6h43
